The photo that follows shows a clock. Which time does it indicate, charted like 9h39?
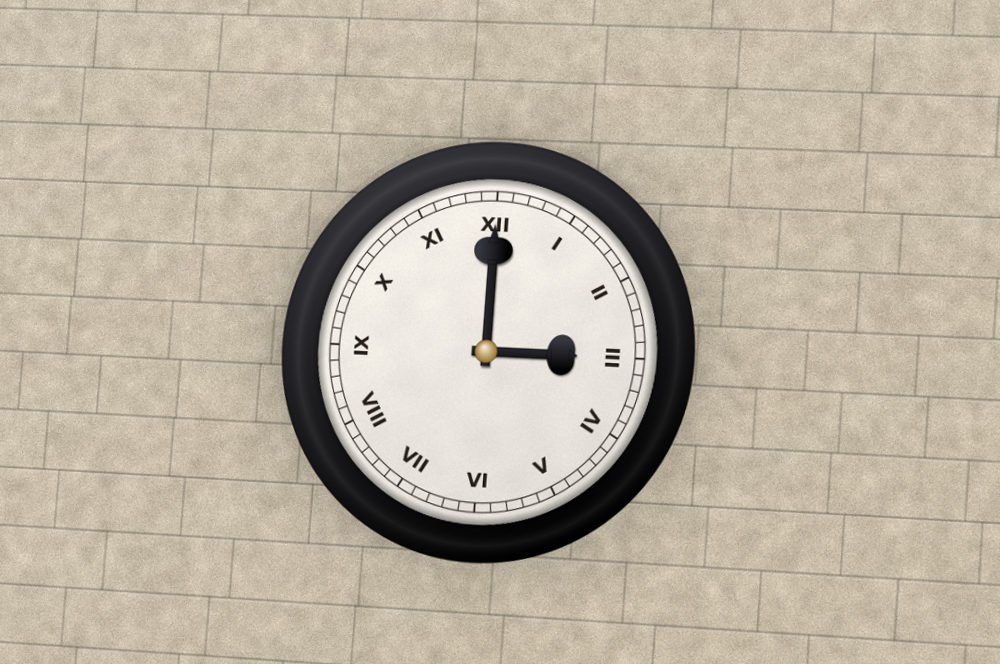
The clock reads 3h00
